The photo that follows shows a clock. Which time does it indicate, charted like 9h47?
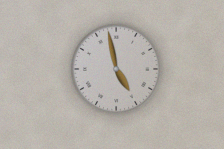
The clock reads 4h58
